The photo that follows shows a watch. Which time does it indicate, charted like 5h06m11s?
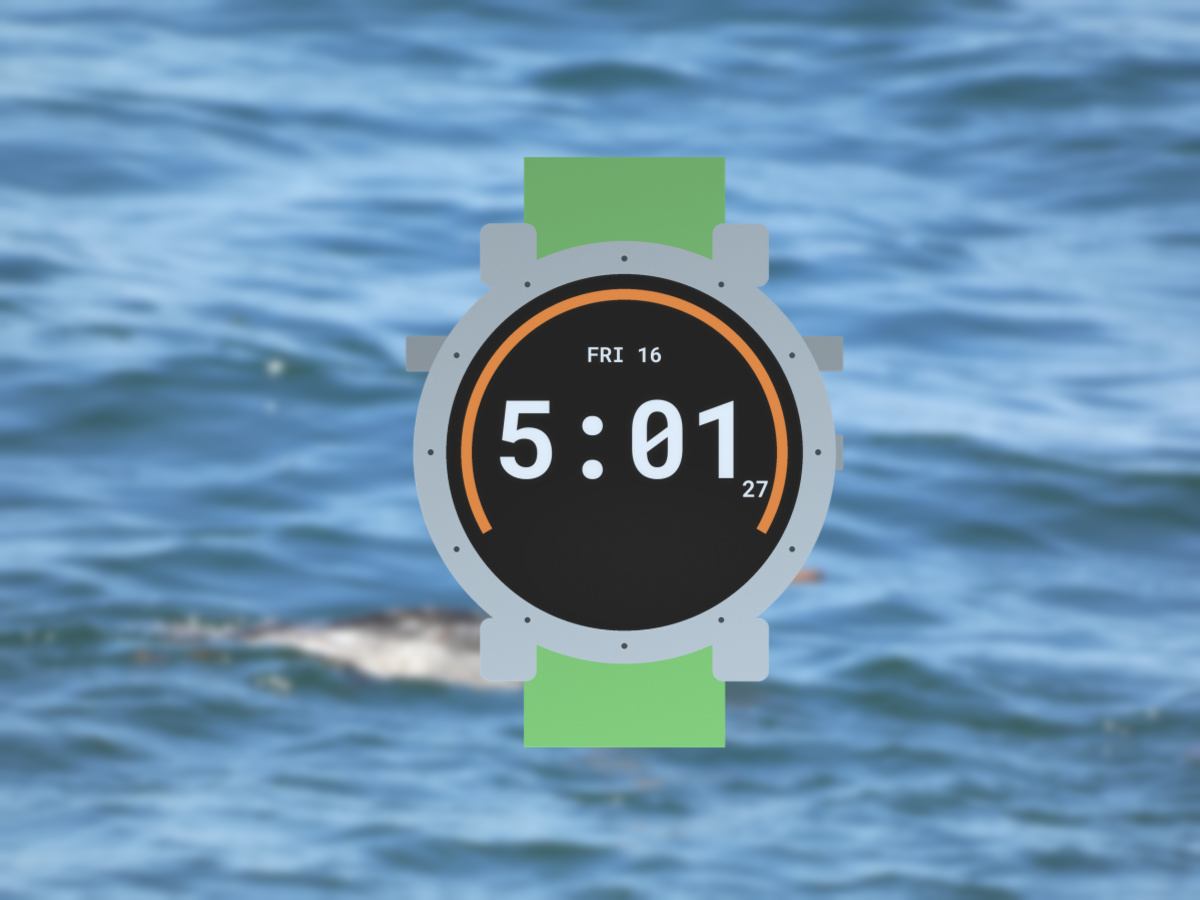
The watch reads 5h01m27s
